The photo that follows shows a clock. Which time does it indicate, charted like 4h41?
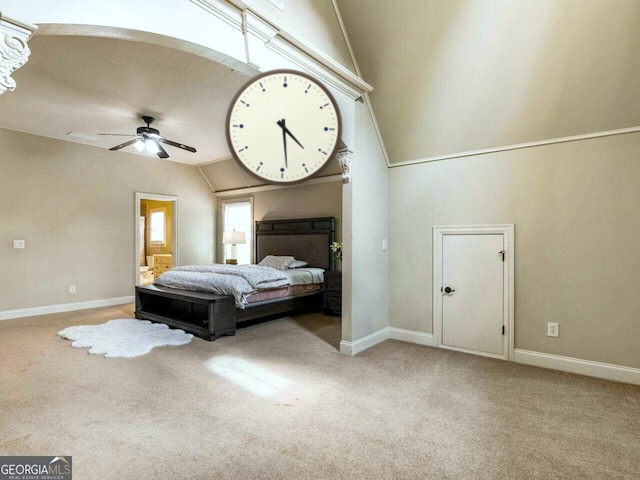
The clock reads 4h29
